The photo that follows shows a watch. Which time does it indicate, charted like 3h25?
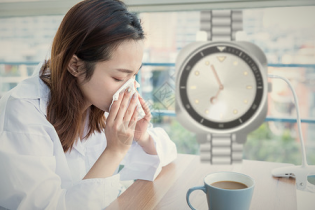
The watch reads 6h56
